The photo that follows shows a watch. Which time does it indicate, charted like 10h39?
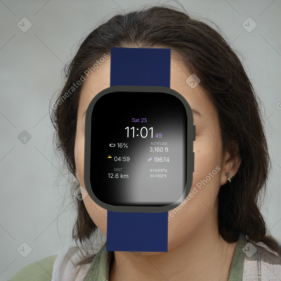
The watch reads 11h01
